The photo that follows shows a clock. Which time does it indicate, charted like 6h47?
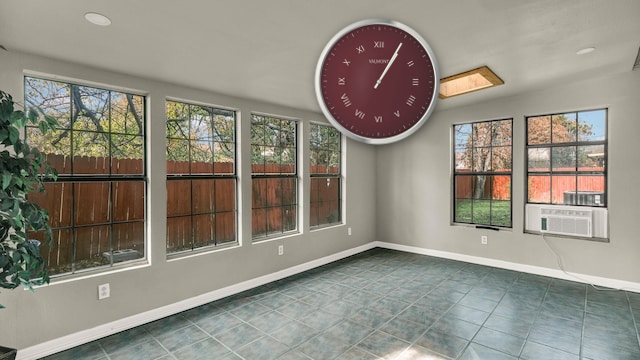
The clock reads 1h05
